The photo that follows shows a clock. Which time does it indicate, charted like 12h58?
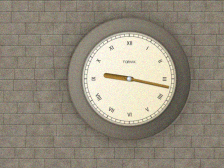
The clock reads 9h17
